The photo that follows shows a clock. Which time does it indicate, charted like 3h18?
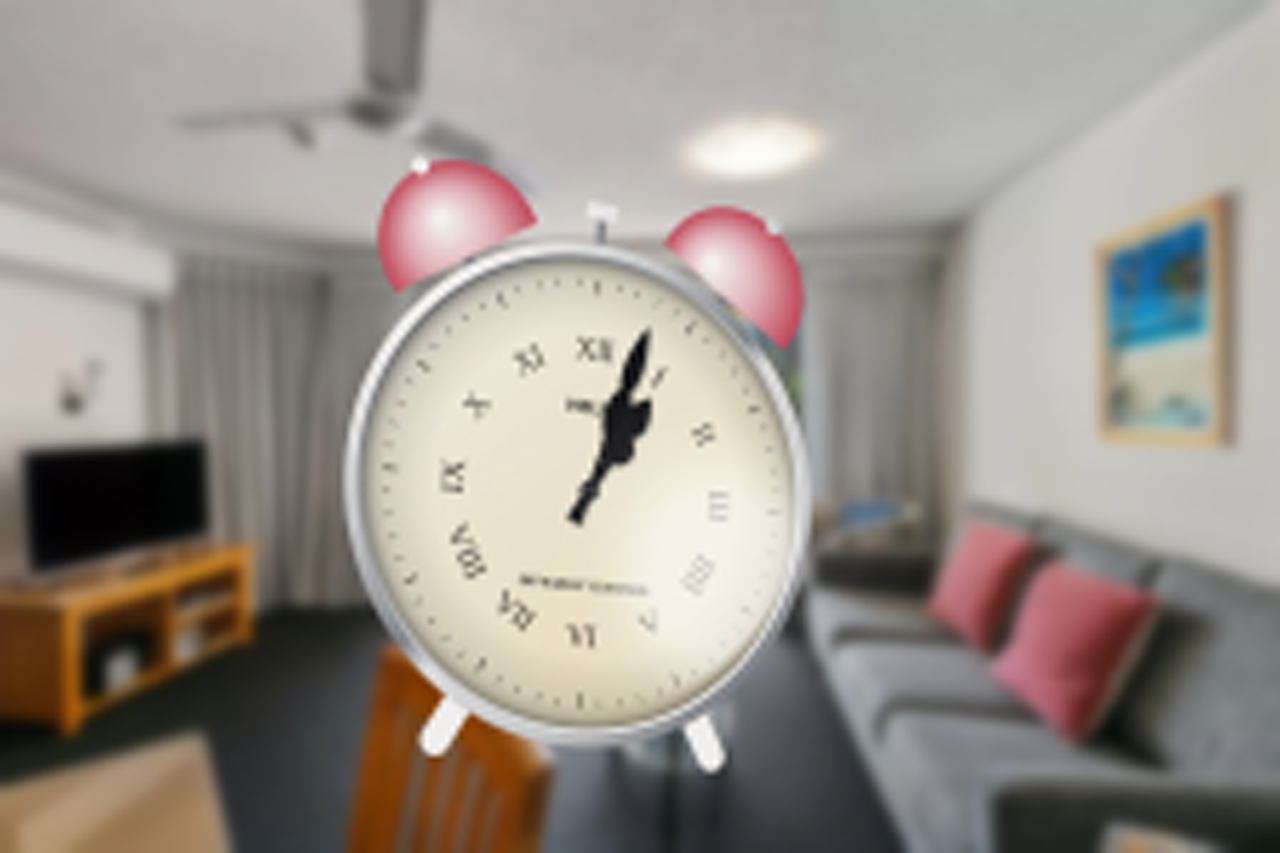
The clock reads 1h03
